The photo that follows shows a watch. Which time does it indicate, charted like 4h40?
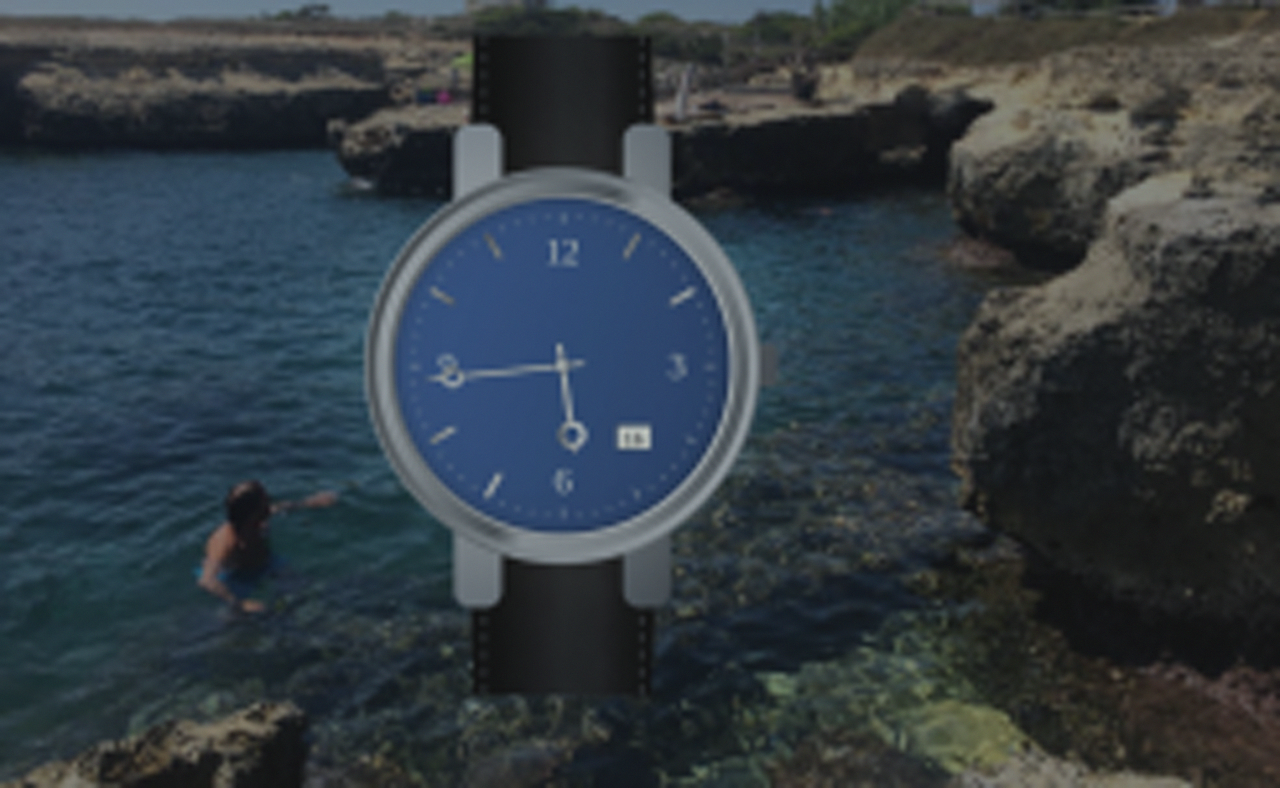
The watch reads 5h44
